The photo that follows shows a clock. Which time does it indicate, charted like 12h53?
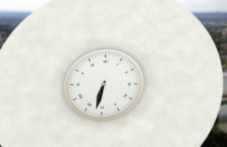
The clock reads 6h32
